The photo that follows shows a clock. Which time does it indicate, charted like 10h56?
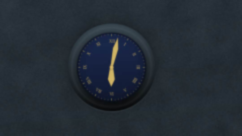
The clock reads 6h02
